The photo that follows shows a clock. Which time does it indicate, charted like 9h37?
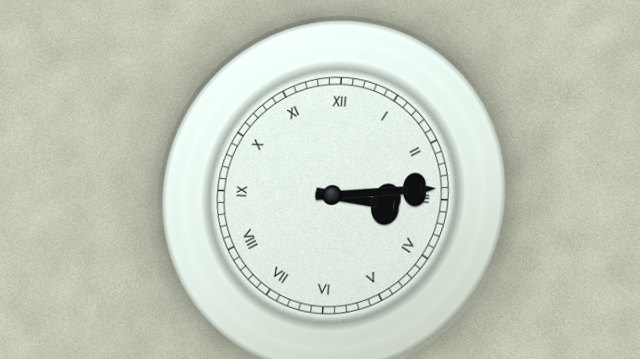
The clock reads 3h14
